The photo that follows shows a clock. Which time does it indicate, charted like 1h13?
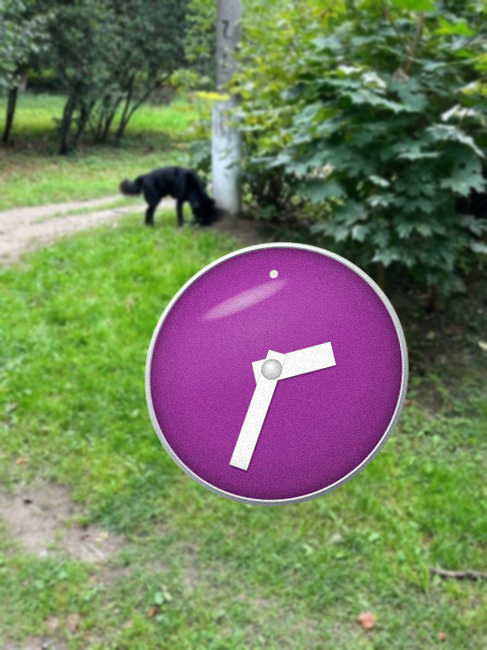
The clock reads 2h33
